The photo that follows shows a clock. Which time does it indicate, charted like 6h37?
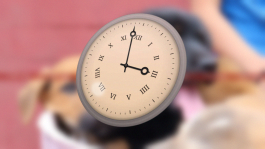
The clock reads 2h58
